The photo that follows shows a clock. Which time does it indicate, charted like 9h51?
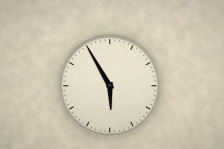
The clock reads 5h55
